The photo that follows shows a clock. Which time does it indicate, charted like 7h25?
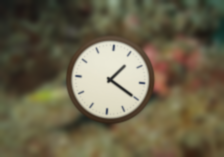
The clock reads 1h20
